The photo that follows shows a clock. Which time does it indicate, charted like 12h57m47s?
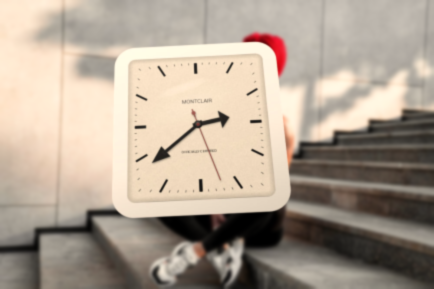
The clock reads 2h38m27s
